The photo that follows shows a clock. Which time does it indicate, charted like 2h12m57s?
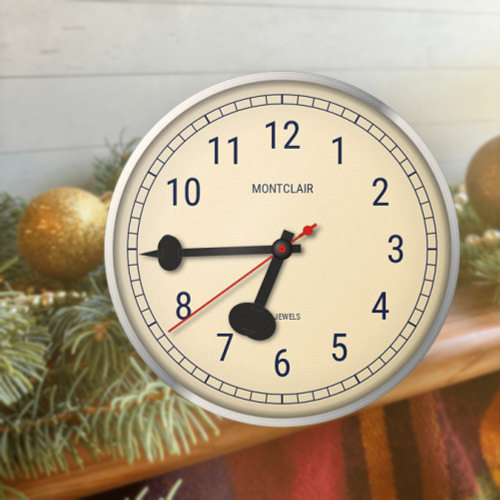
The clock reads 6h44m39s
